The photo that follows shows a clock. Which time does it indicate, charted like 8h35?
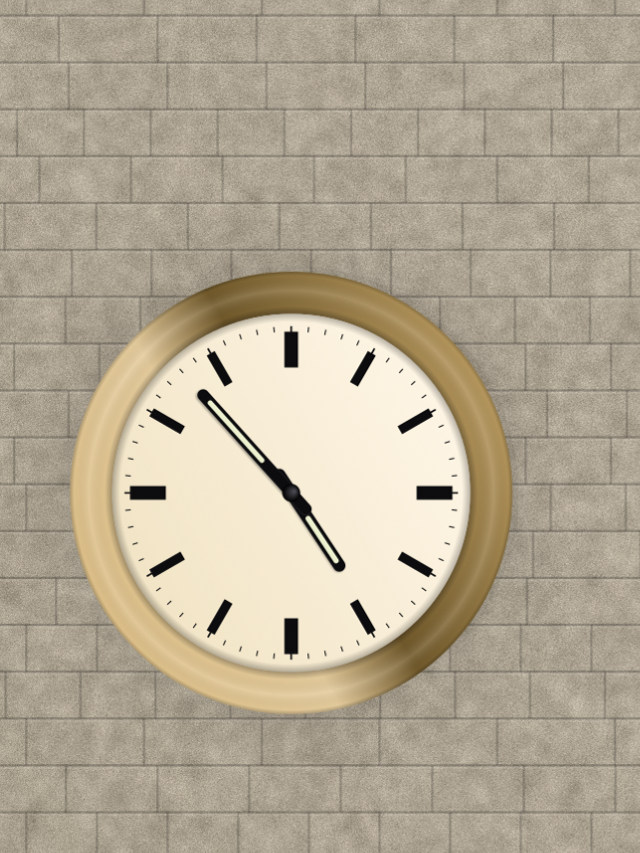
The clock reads 4h53
